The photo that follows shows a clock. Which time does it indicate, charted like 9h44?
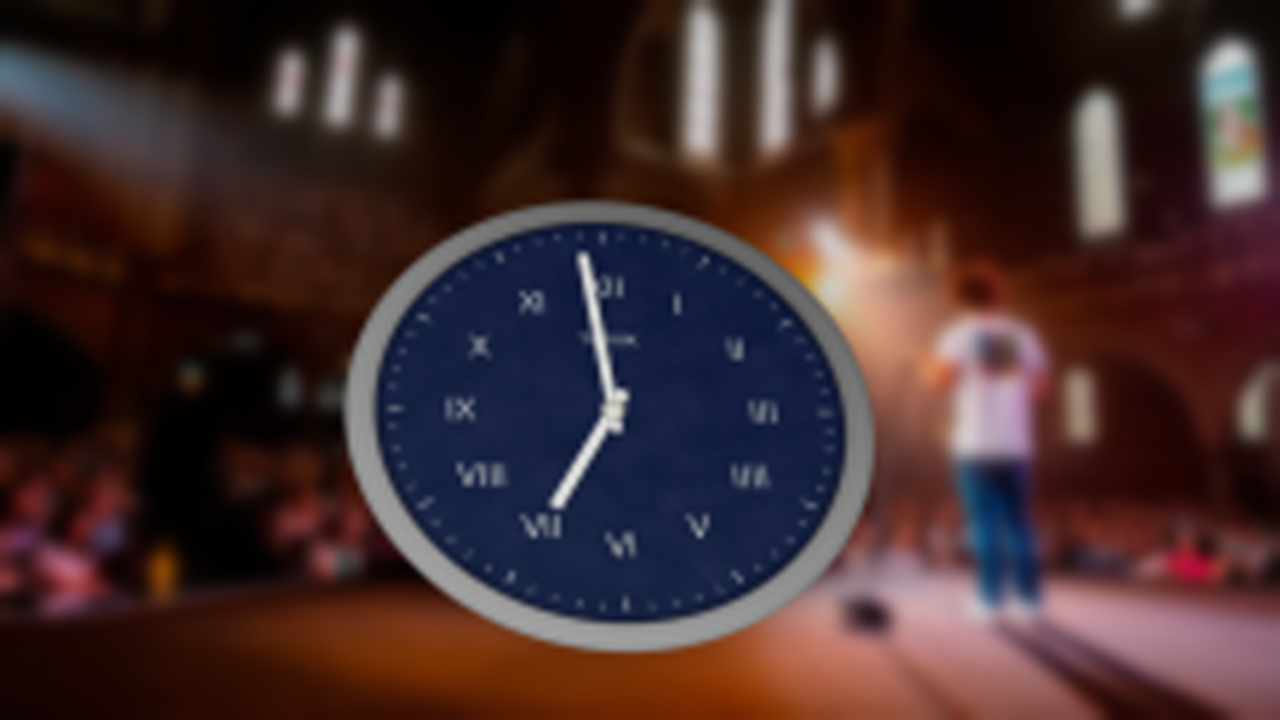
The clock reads 6h59
